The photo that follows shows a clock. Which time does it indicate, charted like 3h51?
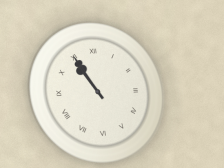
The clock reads 10h55
